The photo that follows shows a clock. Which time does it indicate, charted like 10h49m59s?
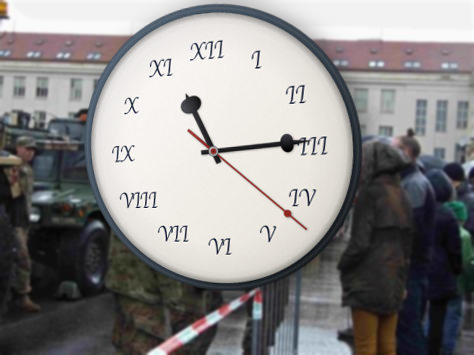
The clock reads 11h14m22s
